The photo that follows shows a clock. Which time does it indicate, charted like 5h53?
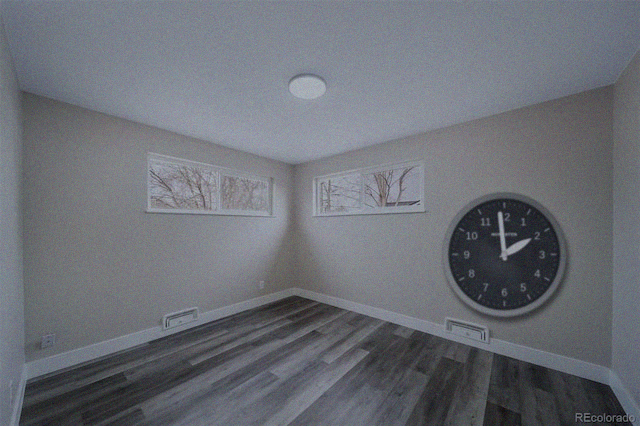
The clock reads 1h59
